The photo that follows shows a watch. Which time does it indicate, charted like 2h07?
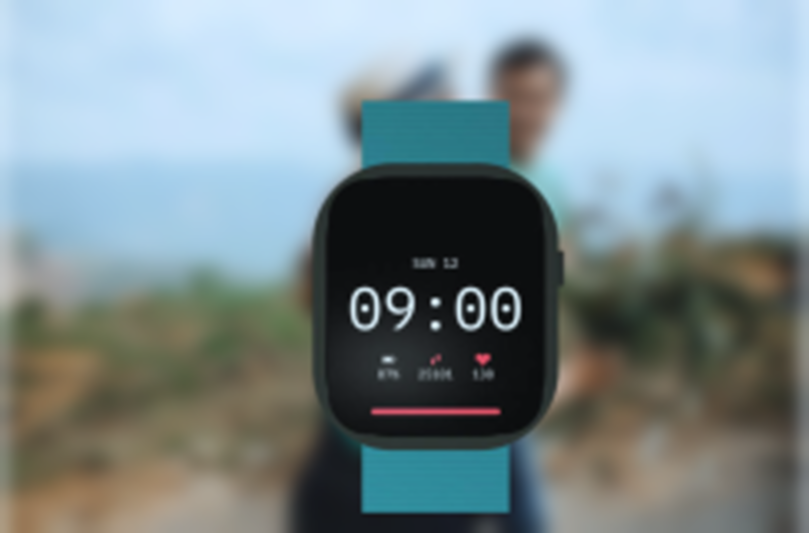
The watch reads 9h00
